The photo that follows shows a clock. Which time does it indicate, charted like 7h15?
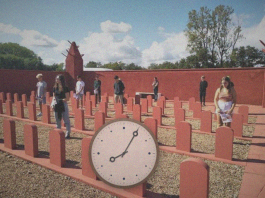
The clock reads 8h05
